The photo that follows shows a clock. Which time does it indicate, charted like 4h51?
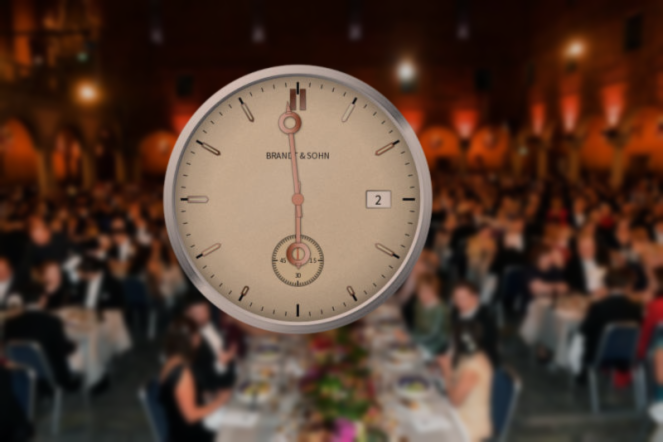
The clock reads 5h59
